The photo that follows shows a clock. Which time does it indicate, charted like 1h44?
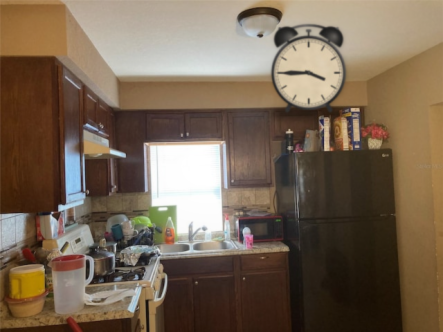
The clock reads 3h45
